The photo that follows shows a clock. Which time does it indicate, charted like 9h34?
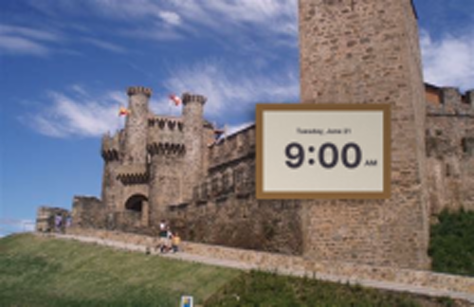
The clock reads 9h00
